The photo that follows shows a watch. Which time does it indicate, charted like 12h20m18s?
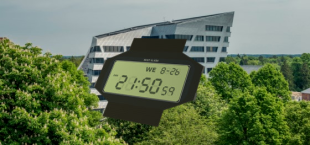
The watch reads 21h50m59s
